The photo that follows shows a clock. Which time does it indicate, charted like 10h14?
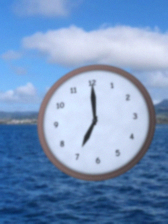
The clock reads 7h00
